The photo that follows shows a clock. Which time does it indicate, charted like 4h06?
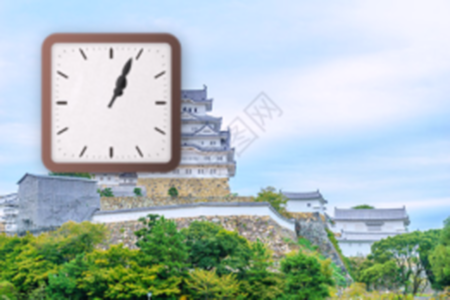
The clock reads 1h04
